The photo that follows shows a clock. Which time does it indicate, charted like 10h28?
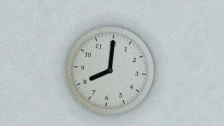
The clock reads 8h00
